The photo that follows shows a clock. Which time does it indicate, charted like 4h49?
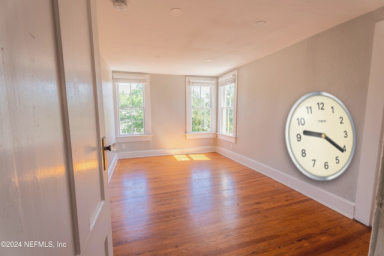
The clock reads 9h21
